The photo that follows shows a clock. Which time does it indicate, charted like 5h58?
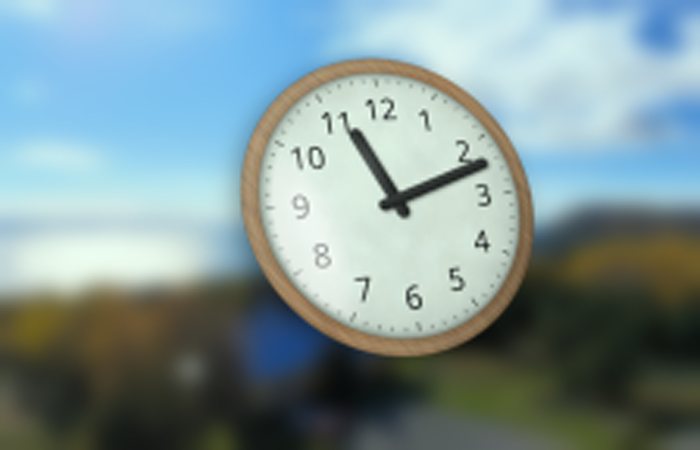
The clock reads 11h12
